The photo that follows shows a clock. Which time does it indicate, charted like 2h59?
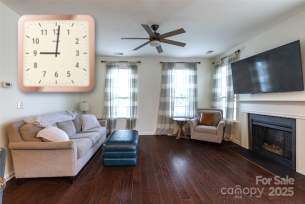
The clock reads 9h01
